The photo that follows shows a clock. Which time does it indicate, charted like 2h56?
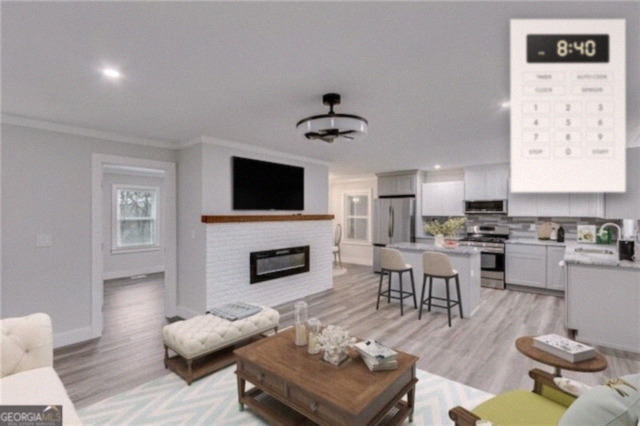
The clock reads 8h40
